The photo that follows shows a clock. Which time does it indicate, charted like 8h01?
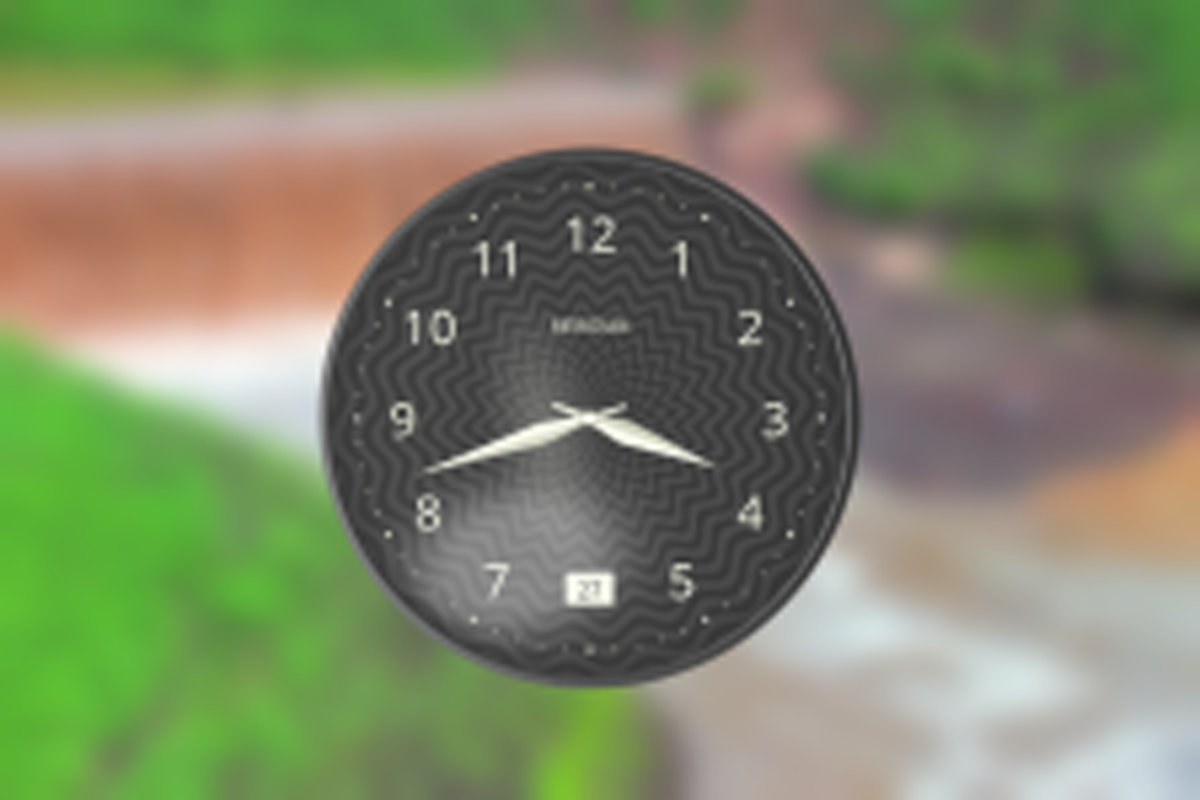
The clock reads 3h42
